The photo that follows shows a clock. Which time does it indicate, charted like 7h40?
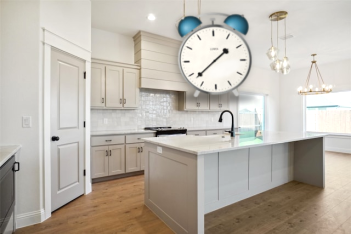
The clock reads 1h38
